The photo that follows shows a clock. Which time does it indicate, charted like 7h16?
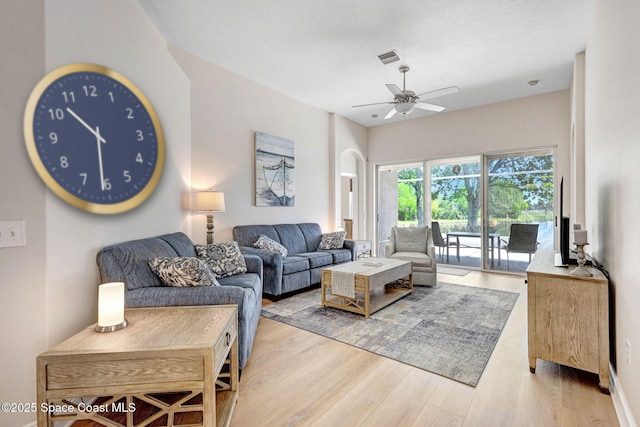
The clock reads 10h31
